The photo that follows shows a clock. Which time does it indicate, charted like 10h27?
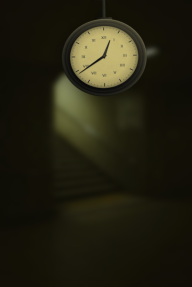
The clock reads 12h39
